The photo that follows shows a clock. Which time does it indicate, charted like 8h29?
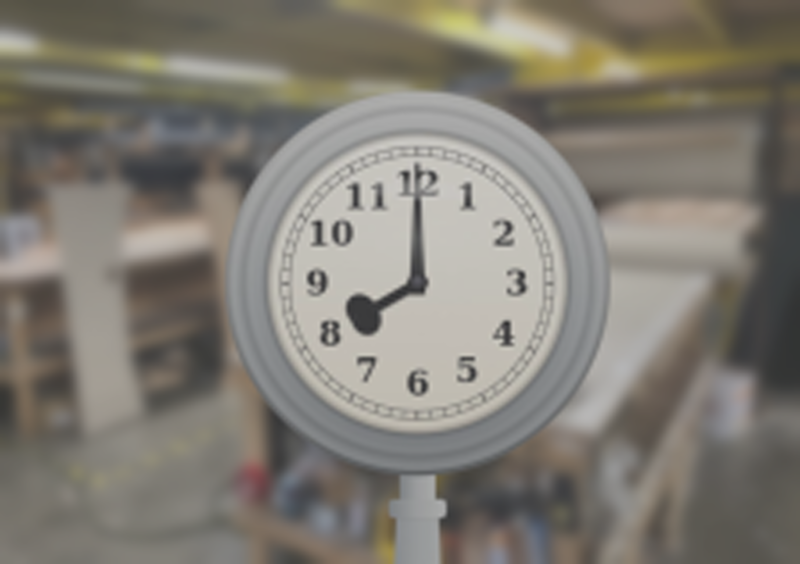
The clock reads 8h00
